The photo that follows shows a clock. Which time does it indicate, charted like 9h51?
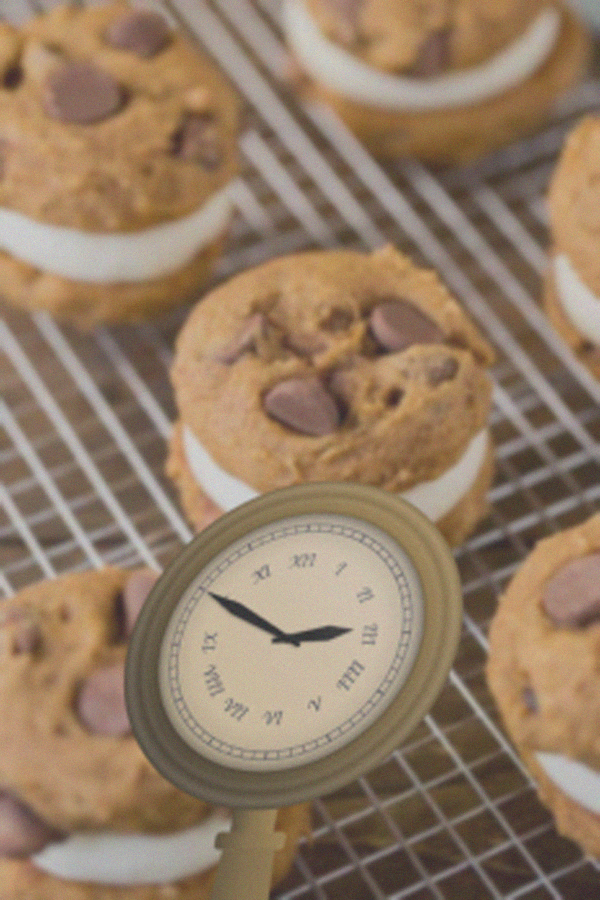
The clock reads 2h50
